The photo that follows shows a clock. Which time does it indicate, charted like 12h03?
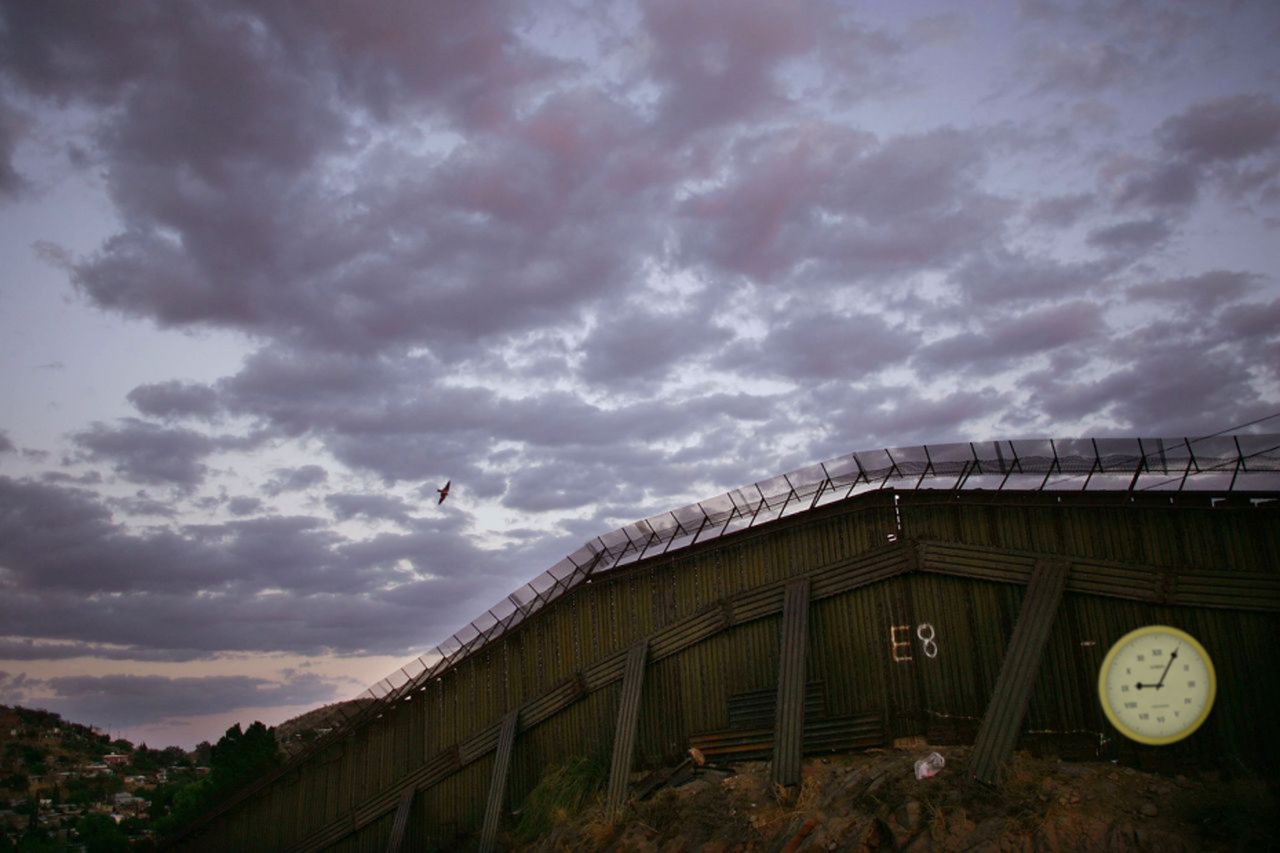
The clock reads 9h05
